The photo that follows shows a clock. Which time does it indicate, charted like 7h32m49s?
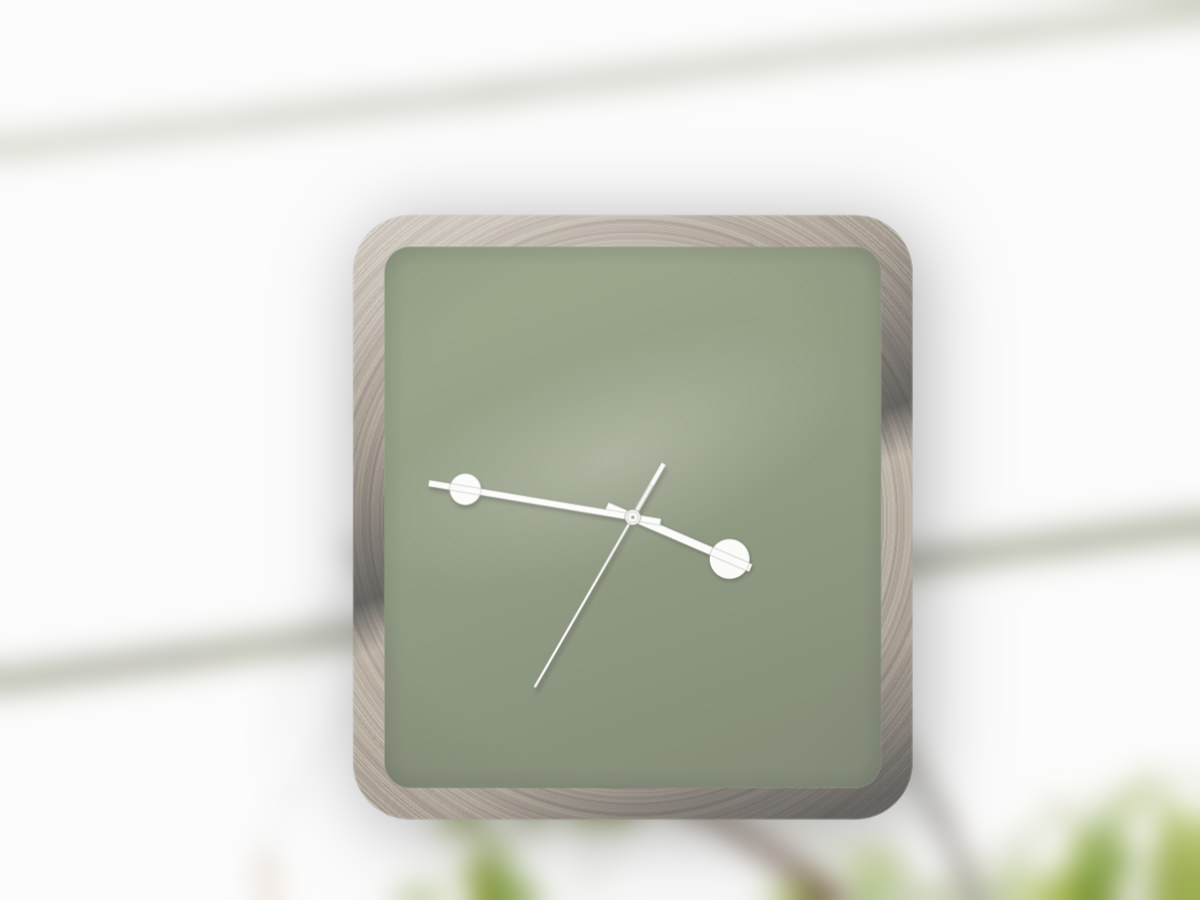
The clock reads 3h46m35s
